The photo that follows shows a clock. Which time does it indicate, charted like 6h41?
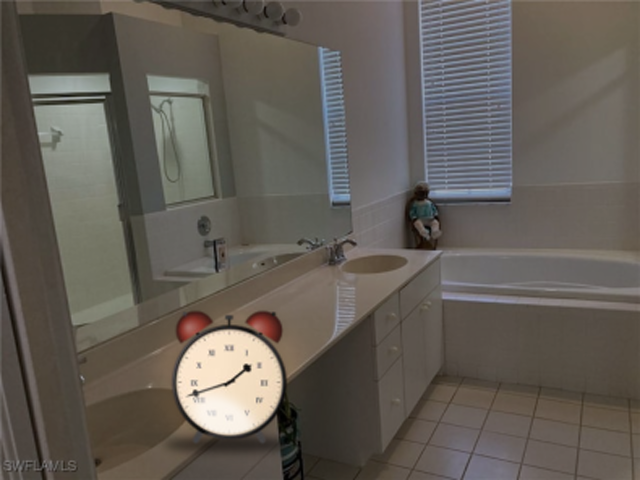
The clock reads 1h42
